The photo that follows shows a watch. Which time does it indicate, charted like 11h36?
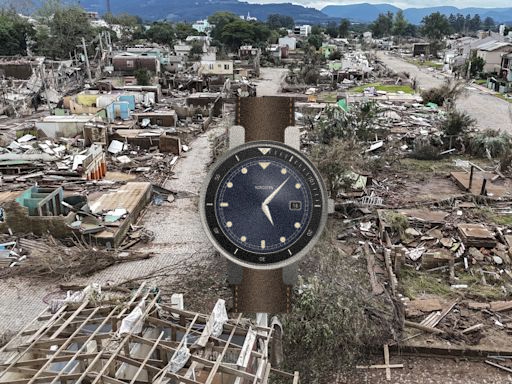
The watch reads 5h07
